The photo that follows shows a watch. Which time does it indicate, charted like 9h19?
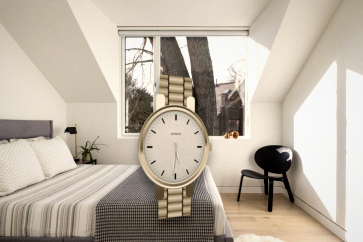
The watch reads 5h31
